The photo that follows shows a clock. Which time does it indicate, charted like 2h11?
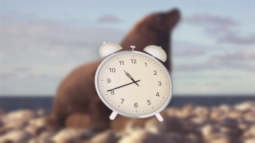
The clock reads 10h41
